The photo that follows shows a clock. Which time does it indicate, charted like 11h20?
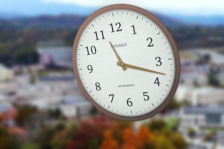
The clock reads 11h18
